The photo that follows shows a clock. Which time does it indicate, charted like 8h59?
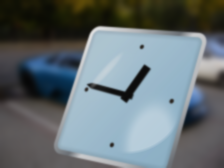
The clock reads 12h46
